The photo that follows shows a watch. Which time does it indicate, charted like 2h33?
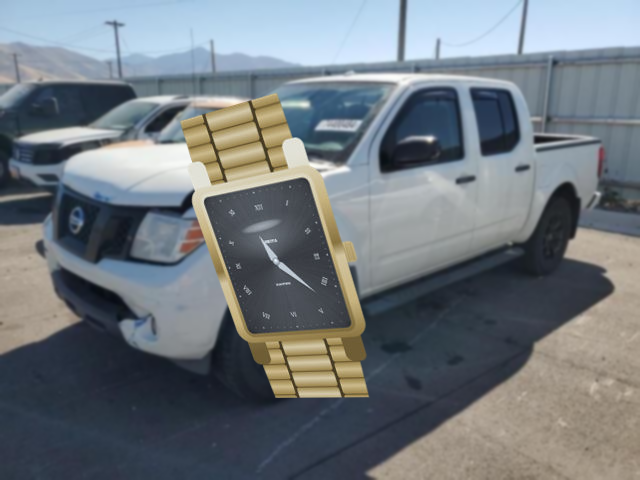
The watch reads 11h23
